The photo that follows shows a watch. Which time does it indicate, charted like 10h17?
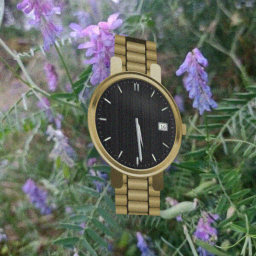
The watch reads 5h29
